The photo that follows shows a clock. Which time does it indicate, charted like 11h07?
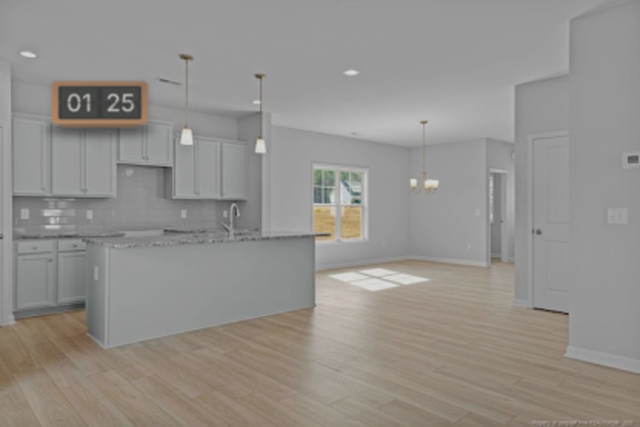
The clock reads 1h25
